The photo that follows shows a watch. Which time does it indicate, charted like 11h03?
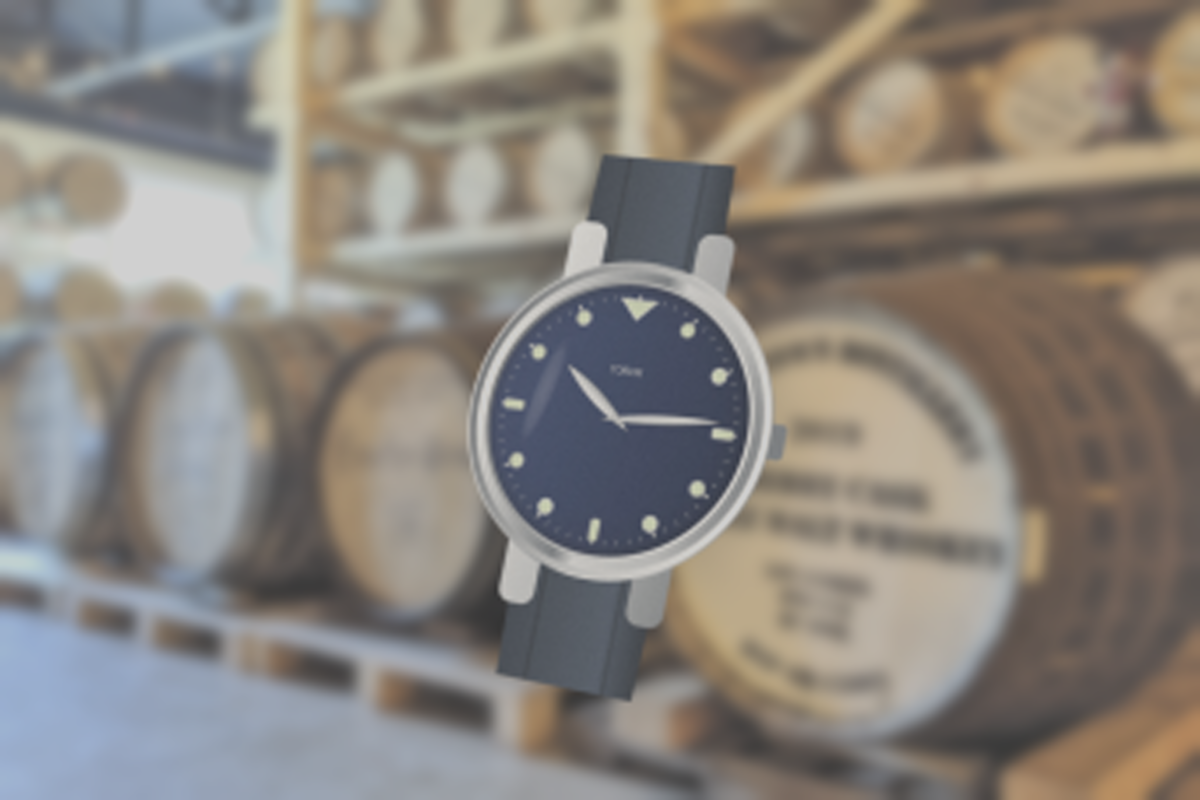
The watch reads 10h14
